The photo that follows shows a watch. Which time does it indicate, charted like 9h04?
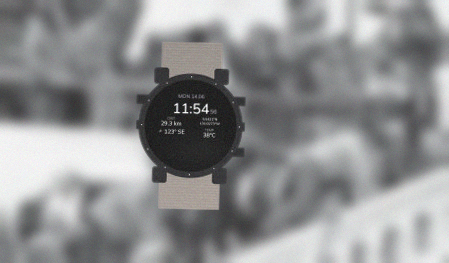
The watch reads 11h54
